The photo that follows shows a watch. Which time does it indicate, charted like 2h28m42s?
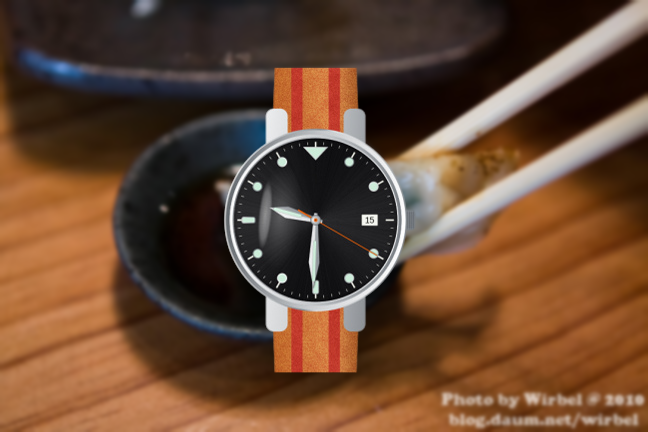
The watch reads 9h30m20s
